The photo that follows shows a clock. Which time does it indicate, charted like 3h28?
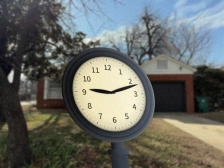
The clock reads 9h12
